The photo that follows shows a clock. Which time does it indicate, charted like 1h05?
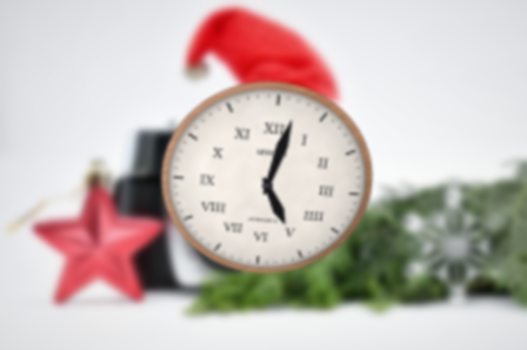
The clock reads 5h02
